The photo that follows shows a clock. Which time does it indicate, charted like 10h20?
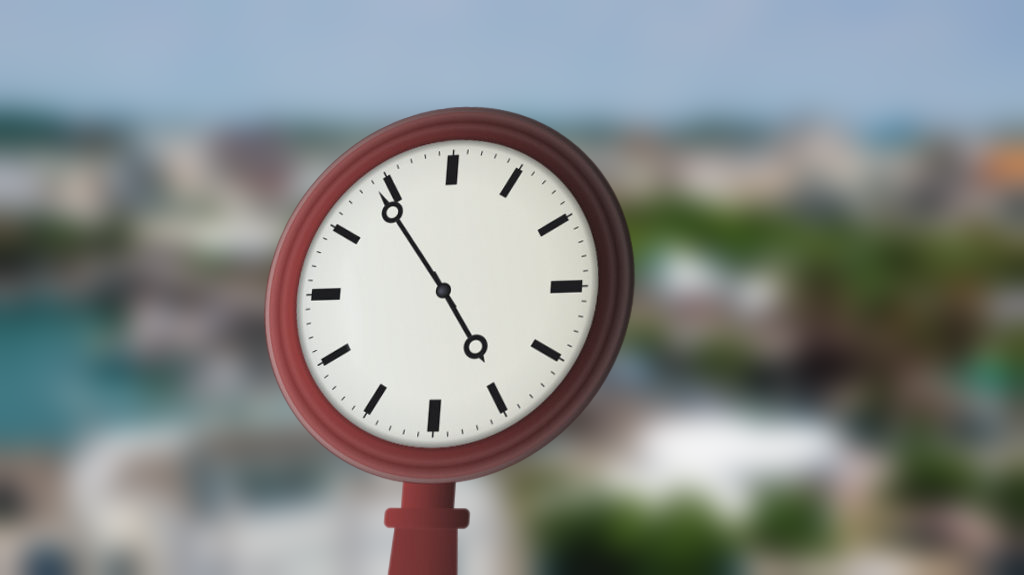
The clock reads 4h54
